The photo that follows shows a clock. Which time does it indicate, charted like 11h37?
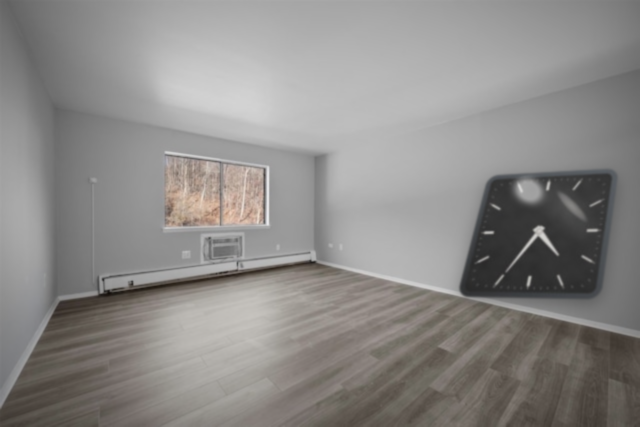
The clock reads 4h35
